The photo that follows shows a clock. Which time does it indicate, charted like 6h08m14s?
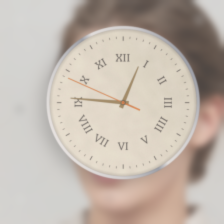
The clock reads 12h45m49s
